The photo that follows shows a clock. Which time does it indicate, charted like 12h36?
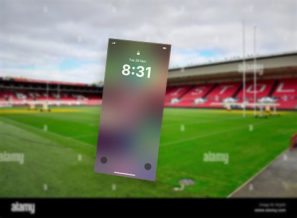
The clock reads 8h31
